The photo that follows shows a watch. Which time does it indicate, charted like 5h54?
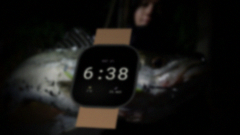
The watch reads 6h38
